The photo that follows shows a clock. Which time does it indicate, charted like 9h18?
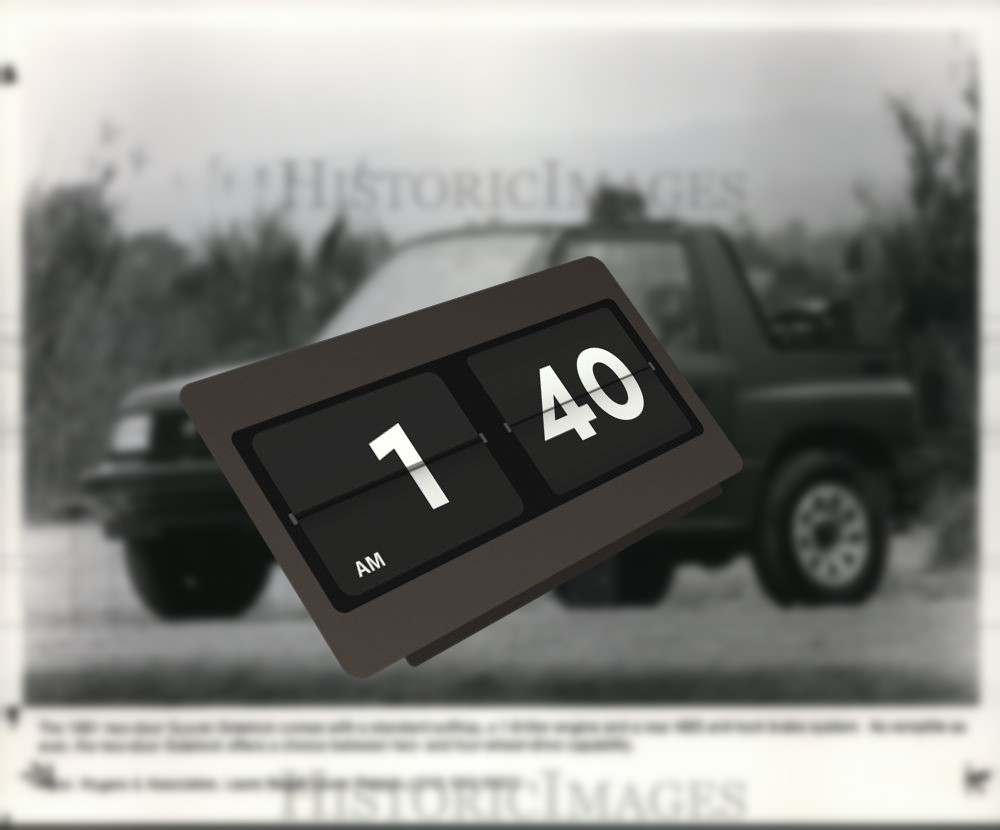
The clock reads 1h40
